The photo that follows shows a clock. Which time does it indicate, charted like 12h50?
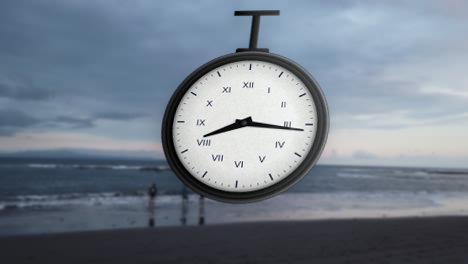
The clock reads 8h16
